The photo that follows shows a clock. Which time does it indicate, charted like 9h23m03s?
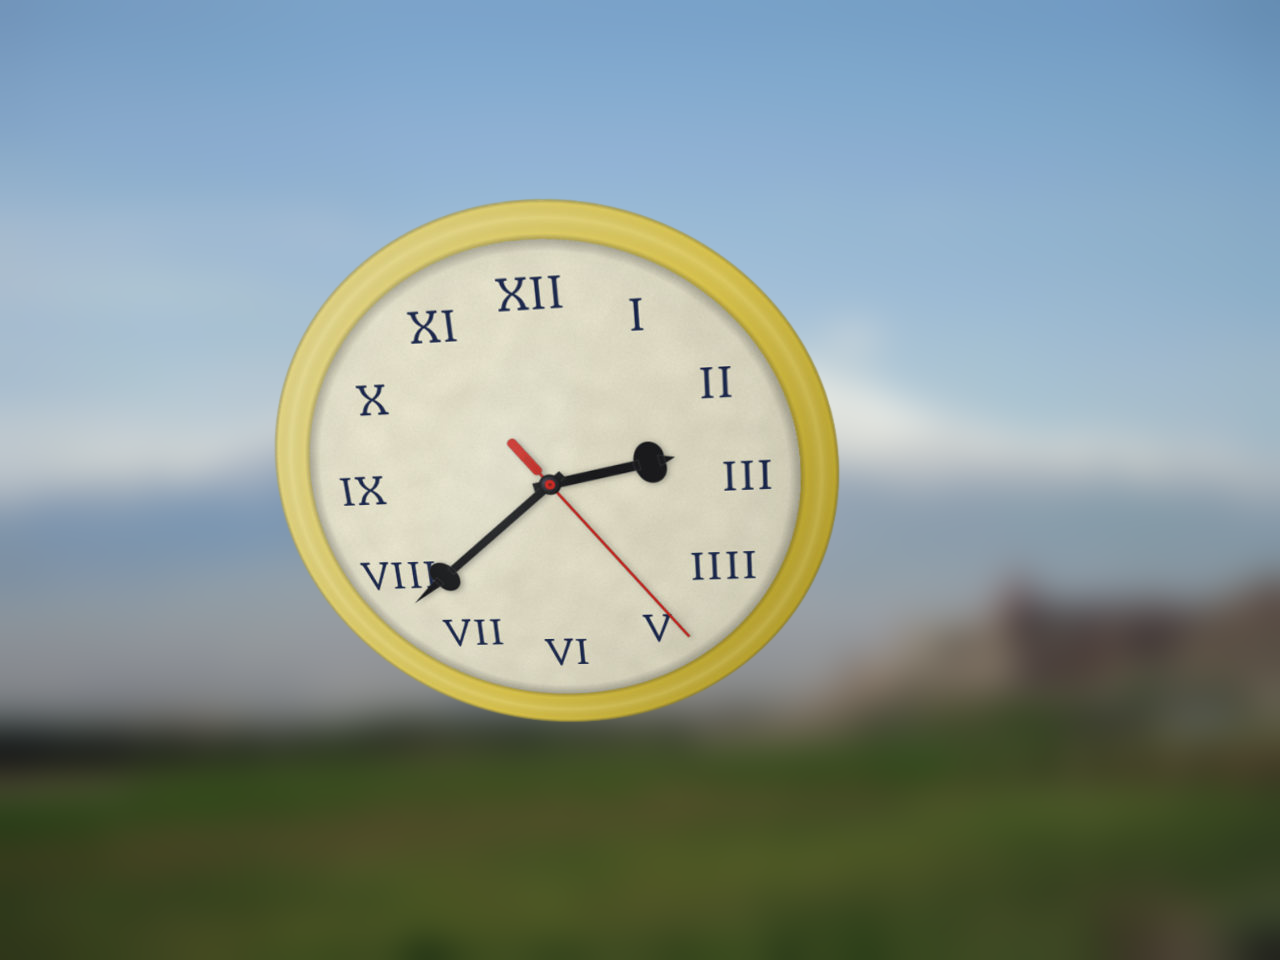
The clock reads 2h38m24s
